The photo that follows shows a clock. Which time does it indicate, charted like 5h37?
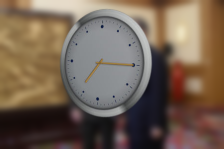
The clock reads 7h15
